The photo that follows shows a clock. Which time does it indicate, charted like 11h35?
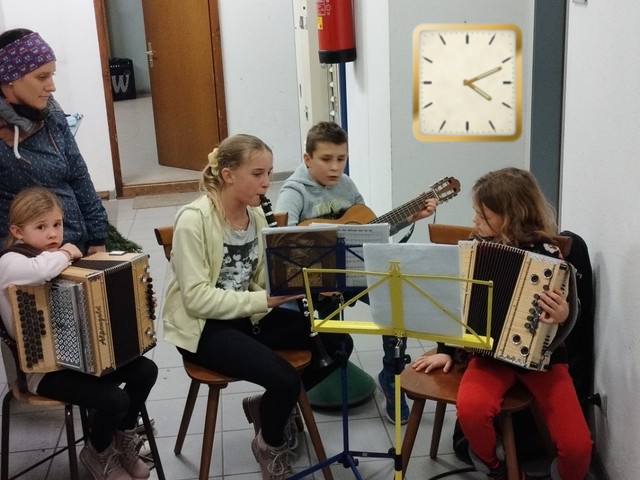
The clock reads 4h11
